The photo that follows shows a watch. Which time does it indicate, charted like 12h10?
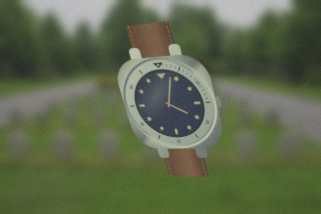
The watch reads 4h03
